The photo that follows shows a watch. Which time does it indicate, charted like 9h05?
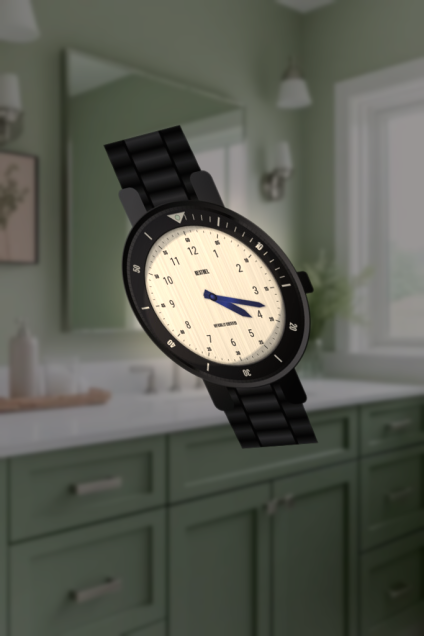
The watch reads 4h18
